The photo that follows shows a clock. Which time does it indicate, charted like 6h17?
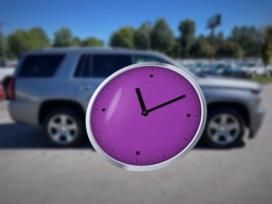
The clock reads 11h10
